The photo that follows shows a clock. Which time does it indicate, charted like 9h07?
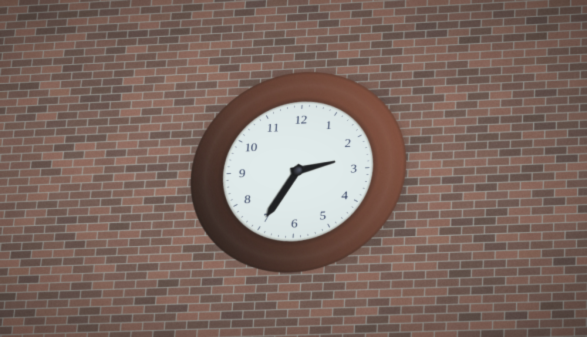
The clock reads 2h35
